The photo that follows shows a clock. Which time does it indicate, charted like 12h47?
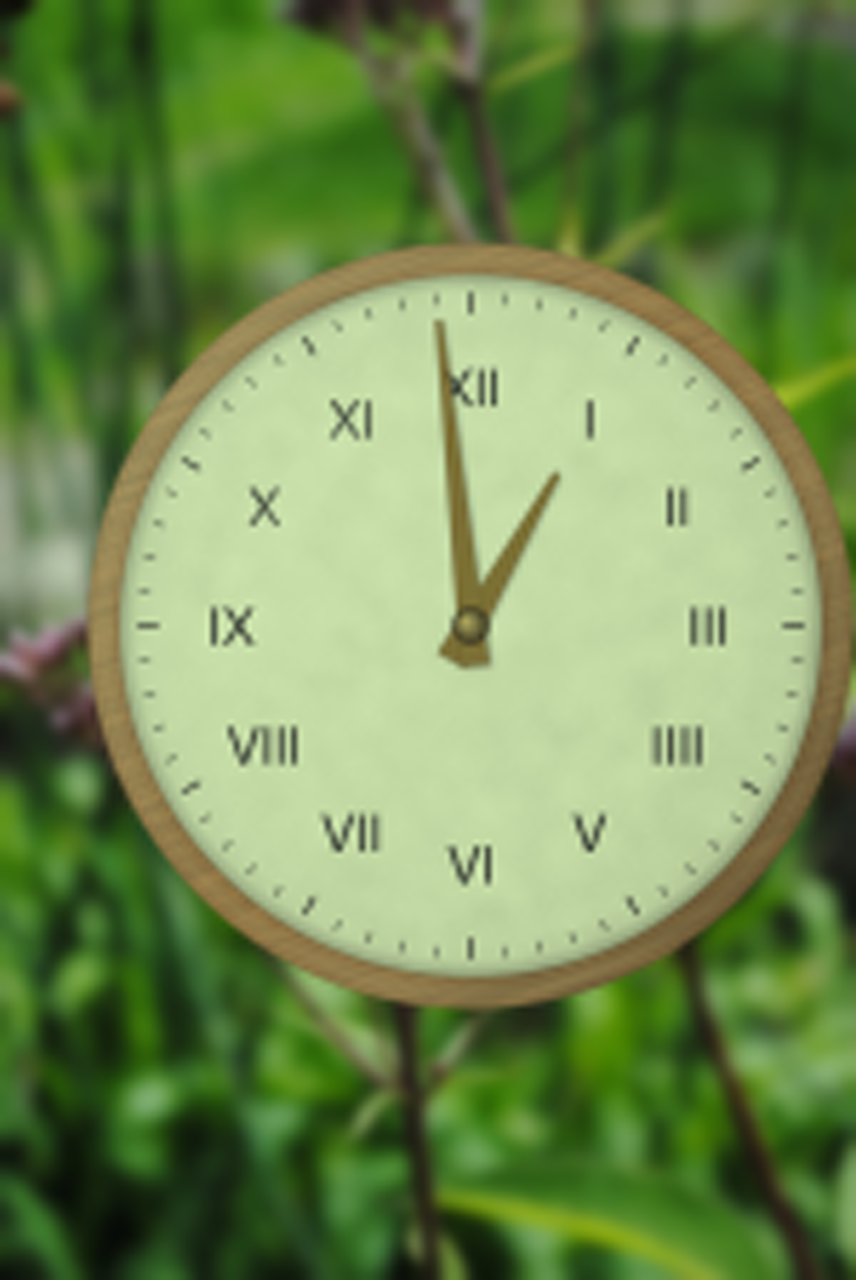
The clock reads 12h59
